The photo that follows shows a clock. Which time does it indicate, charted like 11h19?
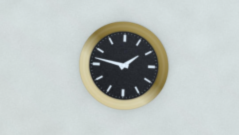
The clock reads 1h47
